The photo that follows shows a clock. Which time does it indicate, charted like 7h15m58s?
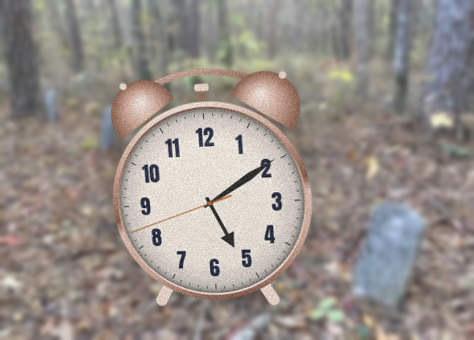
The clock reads 5h09m42s
